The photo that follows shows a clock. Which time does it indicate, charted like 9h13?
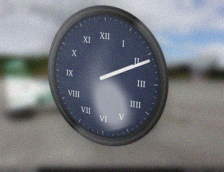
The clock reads 2h11
